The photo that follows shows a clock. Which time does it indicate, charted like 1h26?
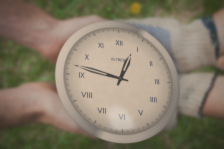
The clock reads 12h47
